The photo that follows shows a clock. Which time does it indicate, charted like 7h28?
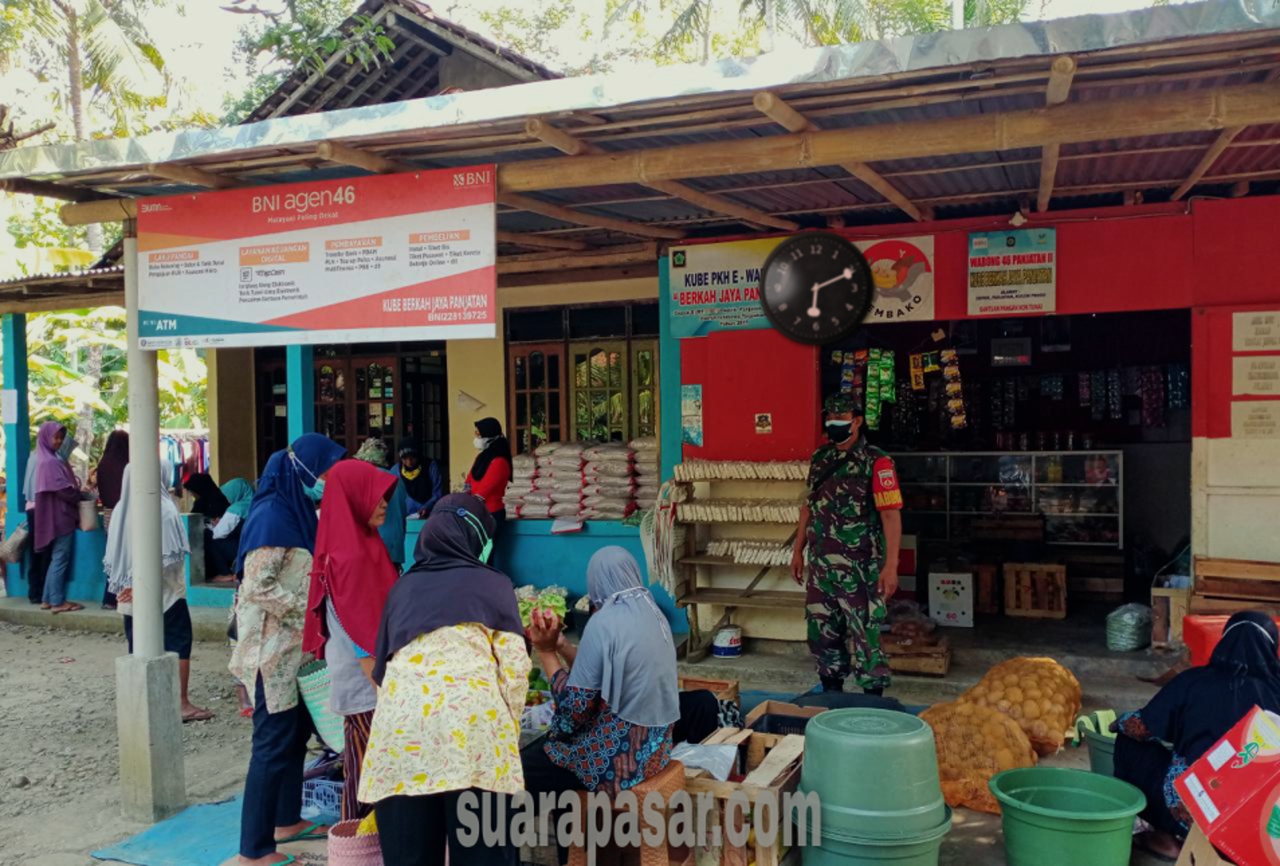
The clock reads 6h11
